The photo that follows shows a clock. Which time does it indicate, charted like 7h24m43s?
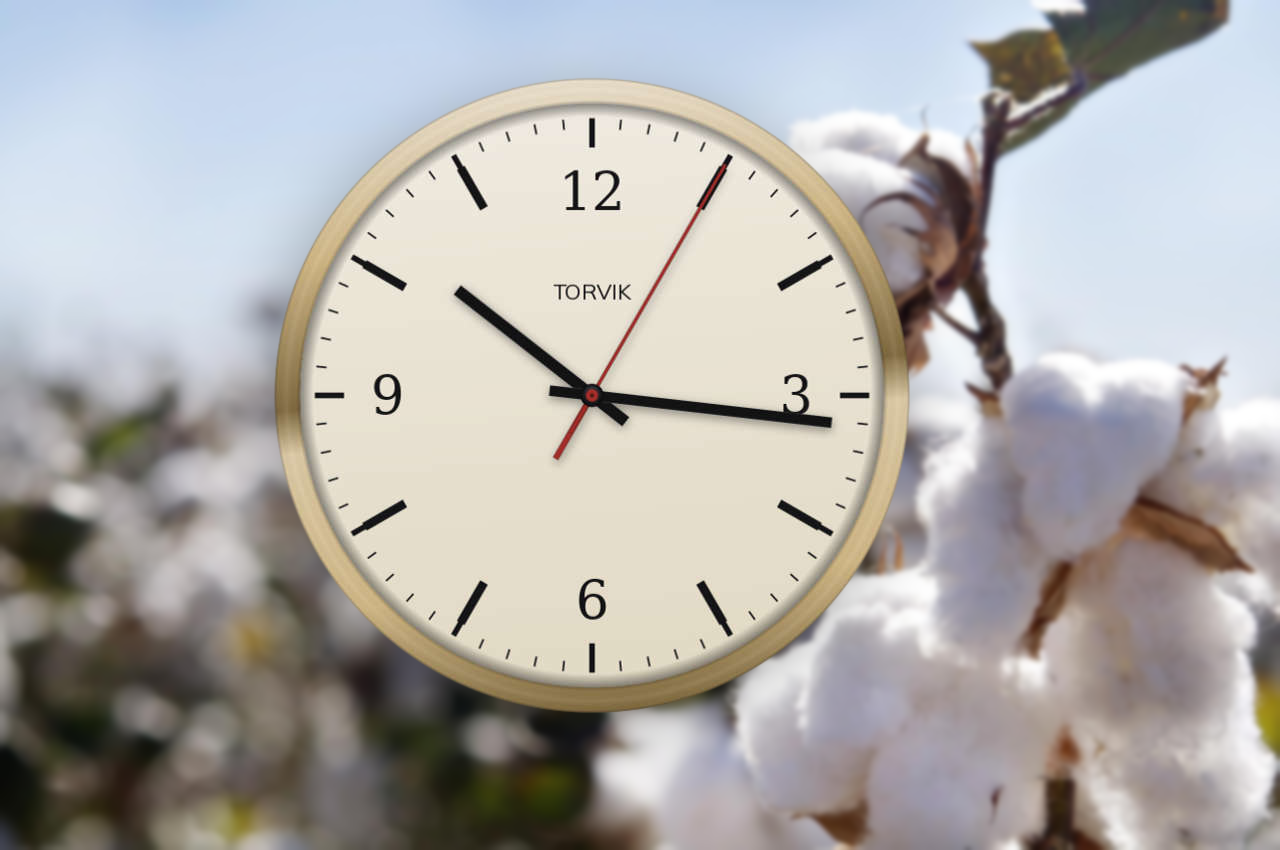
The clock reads 10h16m05s
